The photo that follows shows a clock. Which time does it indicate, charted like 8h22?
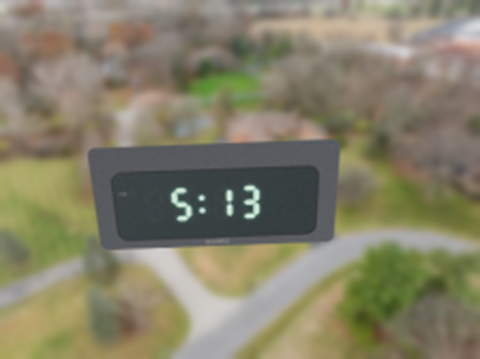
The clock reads 5h13
